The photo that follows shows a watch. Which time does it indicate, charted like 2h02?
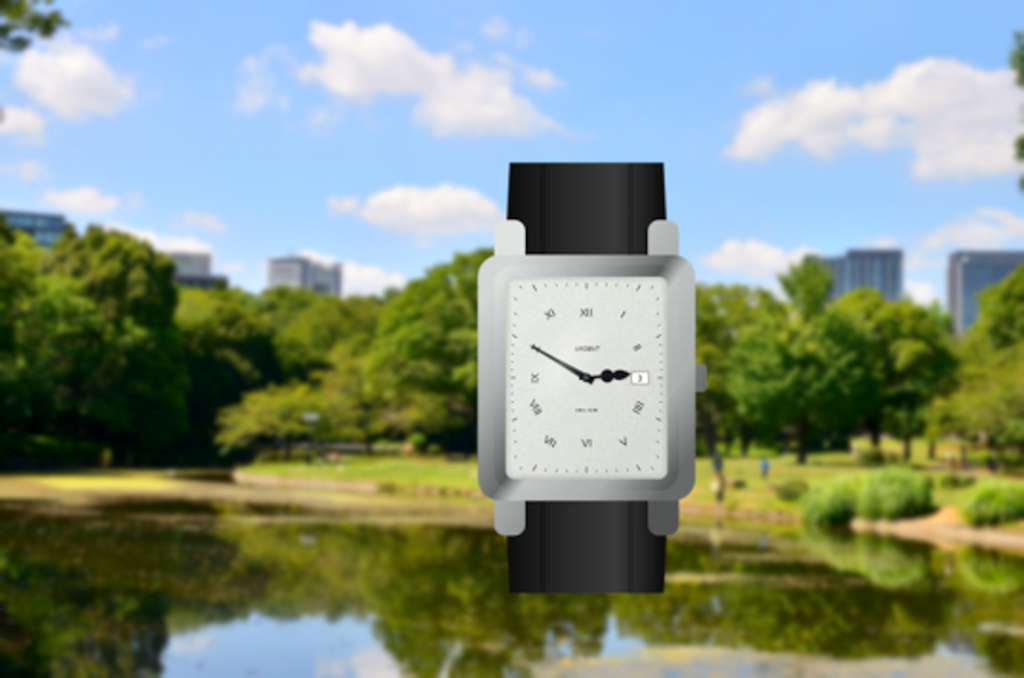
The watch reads 2h50
